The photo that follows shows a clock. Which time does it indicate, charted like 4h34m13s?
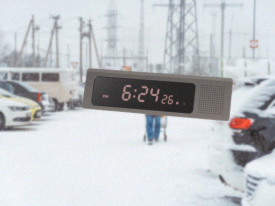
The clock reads 6h24m26s
